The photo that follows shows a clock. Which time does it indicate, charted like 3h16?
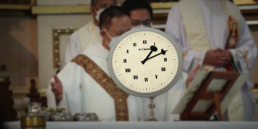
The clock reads 1h11
